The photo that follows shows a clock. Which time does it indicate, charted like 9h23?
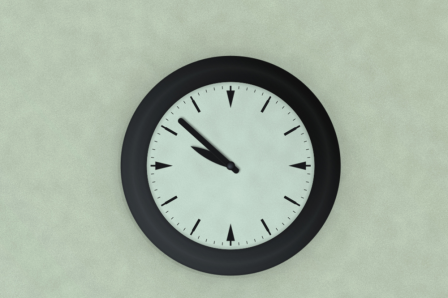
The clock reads 9h52
